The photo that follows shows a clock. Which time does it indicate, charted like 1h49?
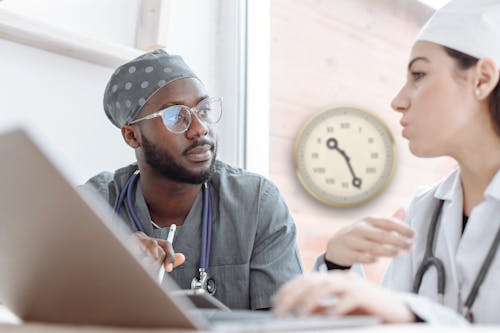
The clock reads 10h26
